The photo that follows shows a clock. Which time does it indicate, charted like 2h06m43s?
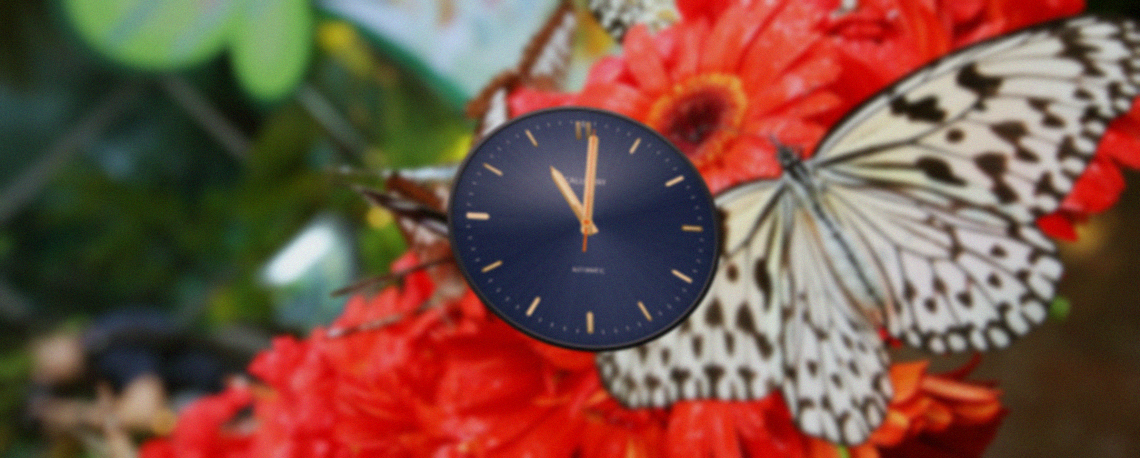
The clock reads 11h01m01s
